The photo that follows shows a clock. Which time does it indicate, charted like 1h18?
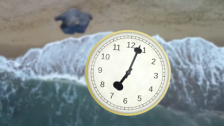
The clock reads 7h03
